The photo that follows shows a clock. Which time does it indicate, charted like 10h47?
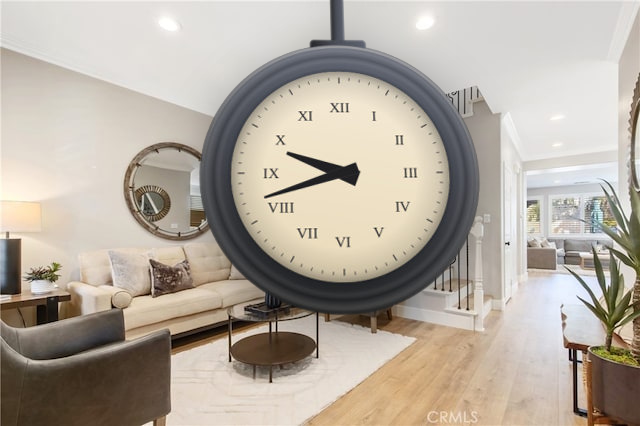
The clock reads 9h42
